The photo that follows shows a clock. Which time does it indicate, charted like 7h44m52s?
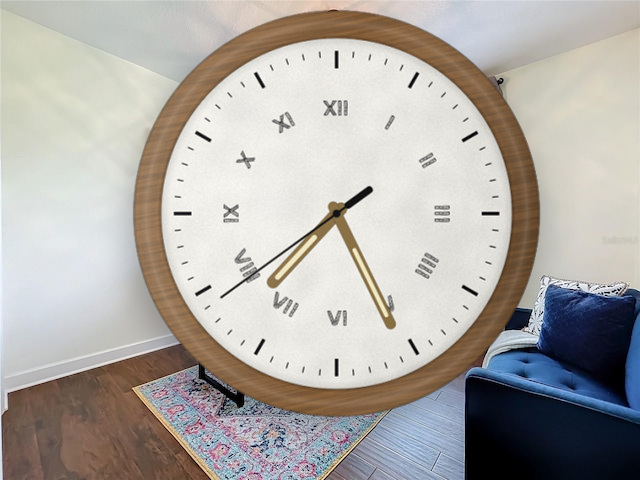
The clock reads 7h25m39s
